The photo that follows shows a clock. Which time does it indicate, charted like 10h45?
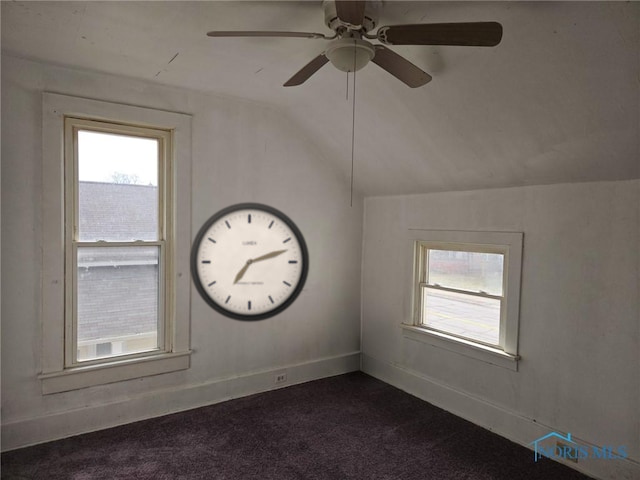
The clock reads 7h12
